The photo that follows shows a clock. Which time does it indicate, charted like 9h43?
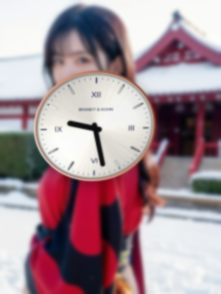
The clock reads 9h28
